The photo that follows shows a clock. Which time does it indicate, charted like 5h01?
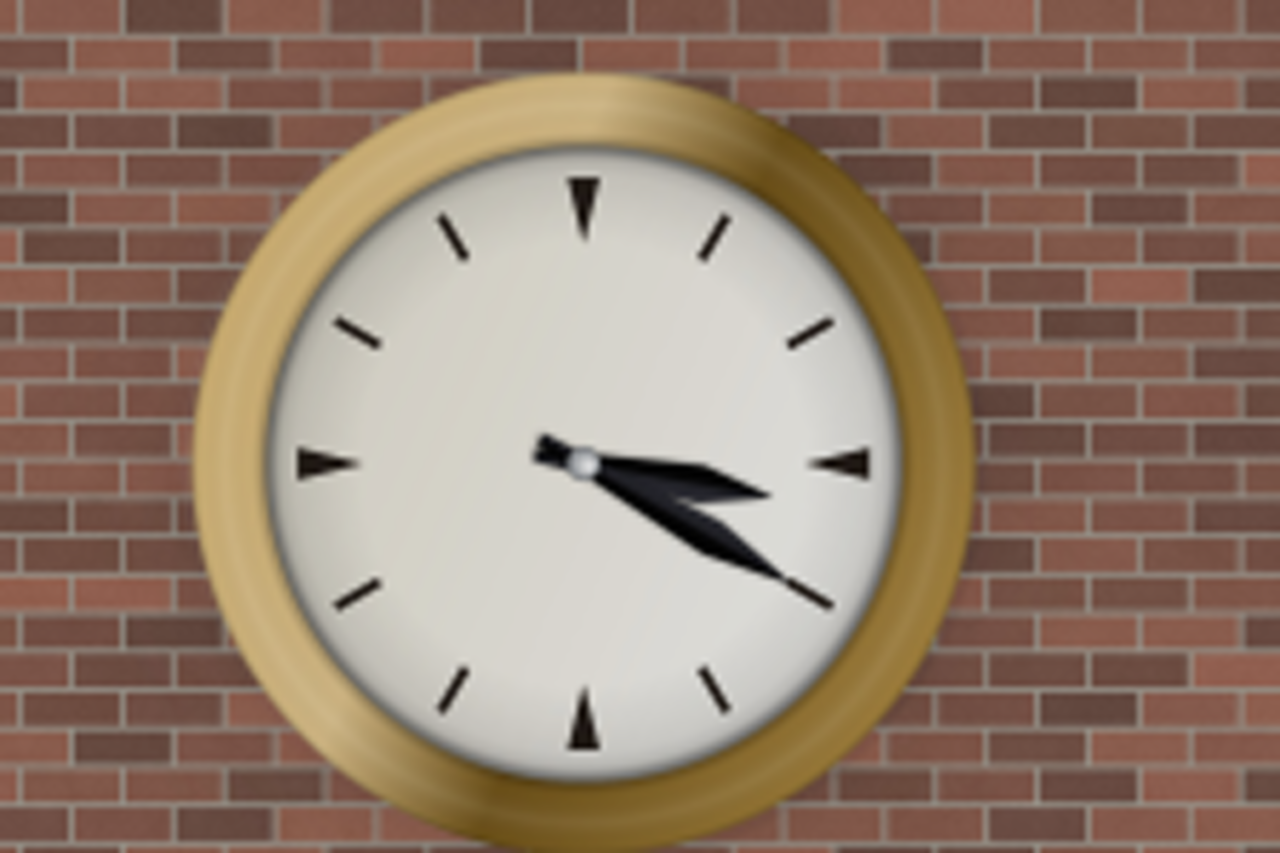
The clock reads 3h20
